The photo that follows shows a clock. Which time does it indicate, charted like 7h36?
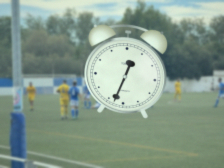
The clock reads 12h33
